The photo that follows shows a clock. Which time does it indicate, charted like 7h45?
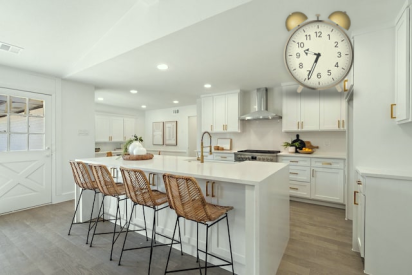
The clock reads 9h34
